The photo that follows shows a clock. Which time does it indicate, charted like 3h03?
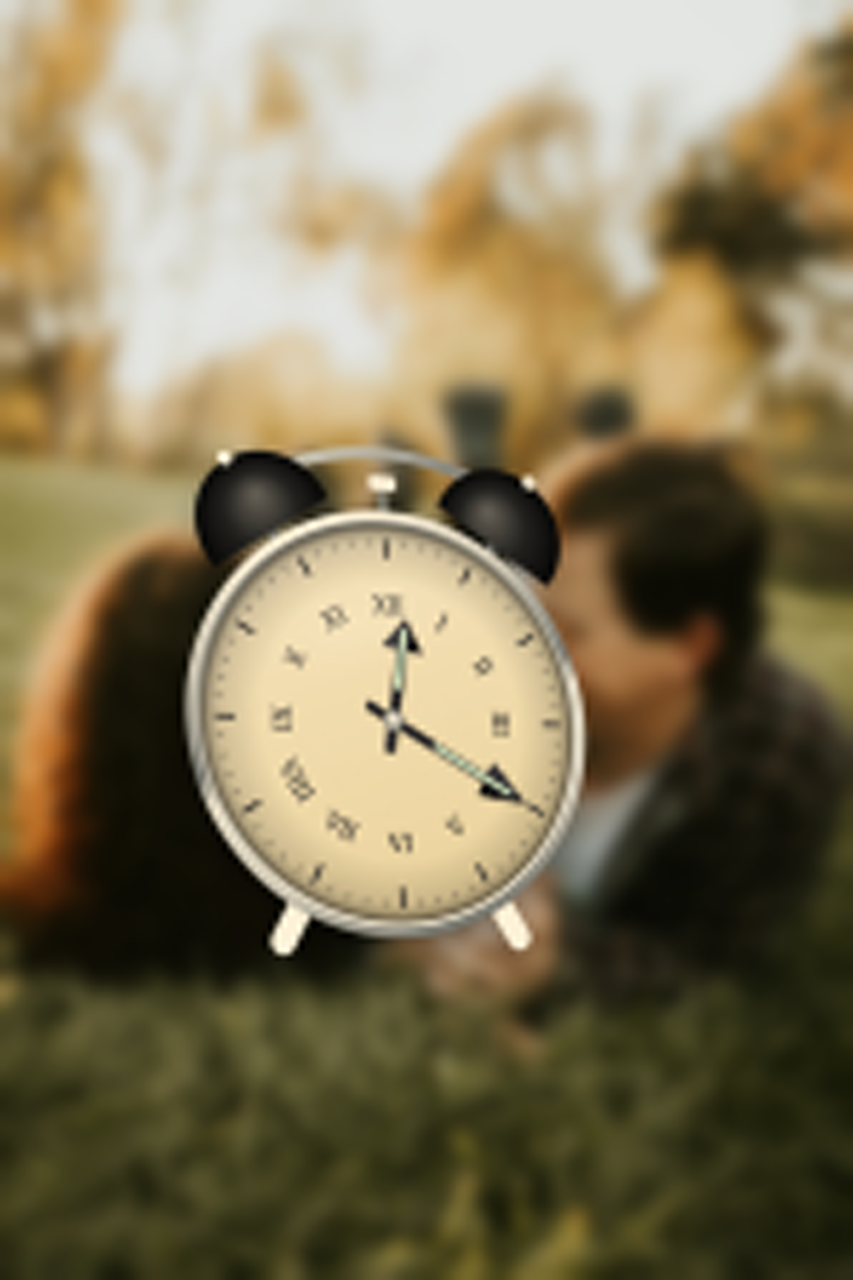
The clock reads 12h20
